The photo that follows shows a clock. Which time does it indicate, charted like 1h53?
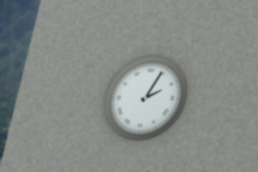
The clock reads 2h04
